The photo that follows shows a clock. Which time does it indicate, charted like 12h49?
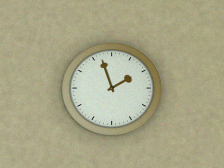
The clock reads 1h57
